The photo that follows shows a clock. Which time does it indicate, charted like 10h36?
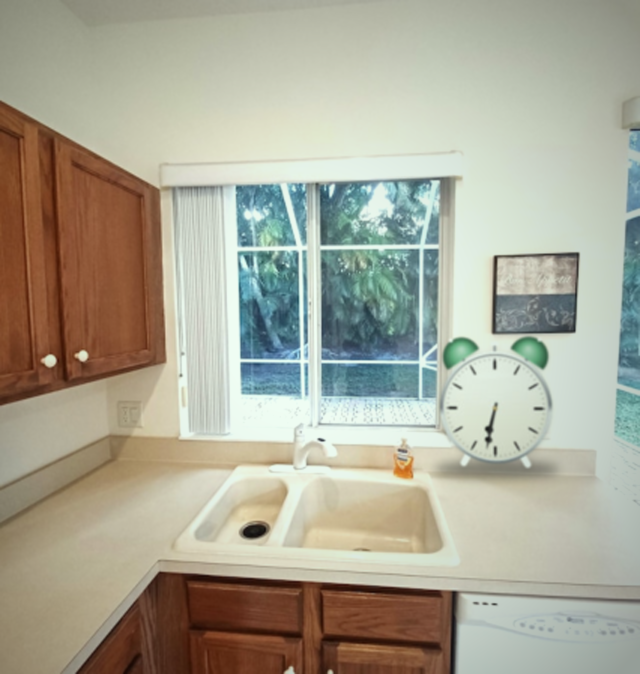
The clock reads 6h32
